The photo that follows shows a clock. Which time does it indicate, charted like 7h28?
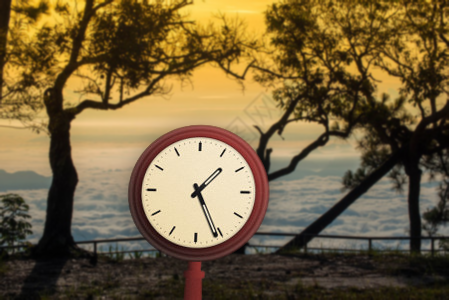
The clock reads 1h26
